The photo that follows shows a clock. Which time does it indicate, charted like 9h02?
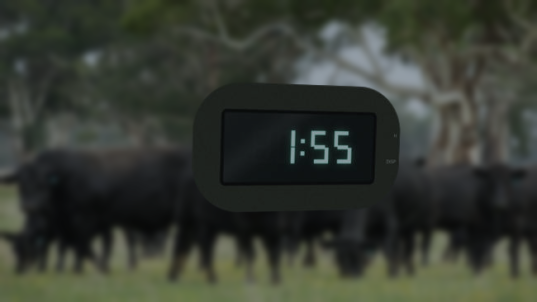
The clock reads 1h55
